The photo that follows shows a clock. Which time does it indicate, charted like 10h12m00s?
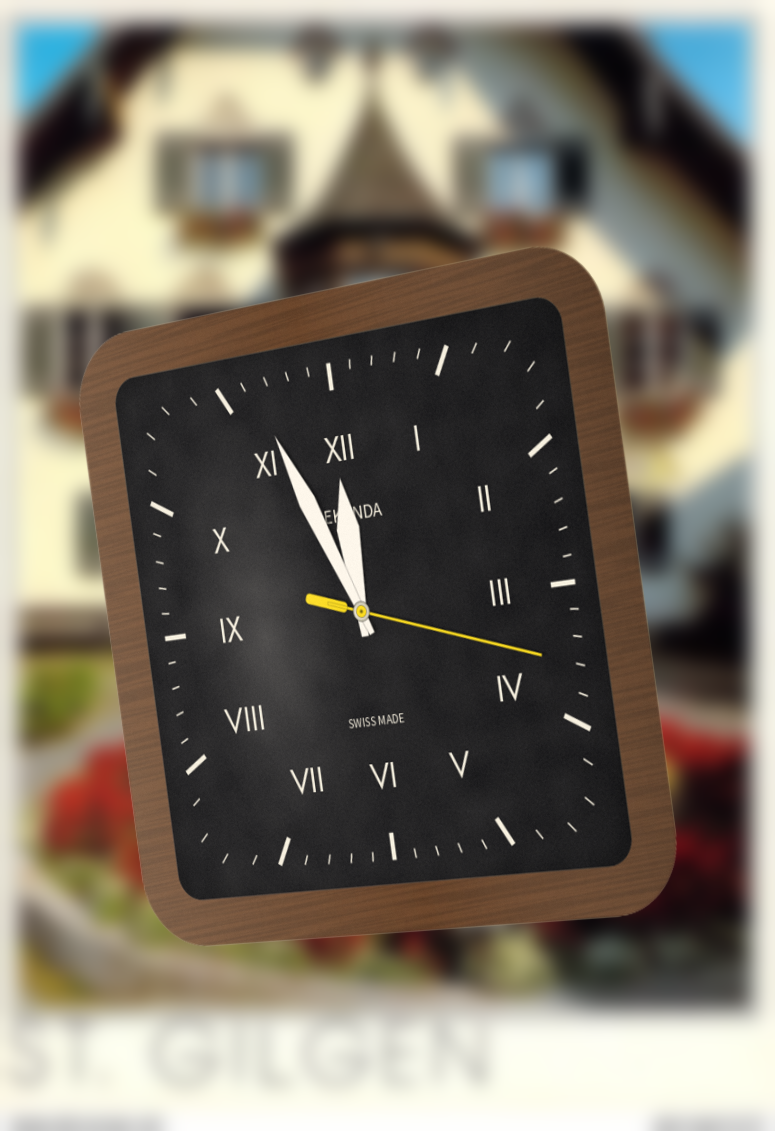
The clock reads 11h56m18s
